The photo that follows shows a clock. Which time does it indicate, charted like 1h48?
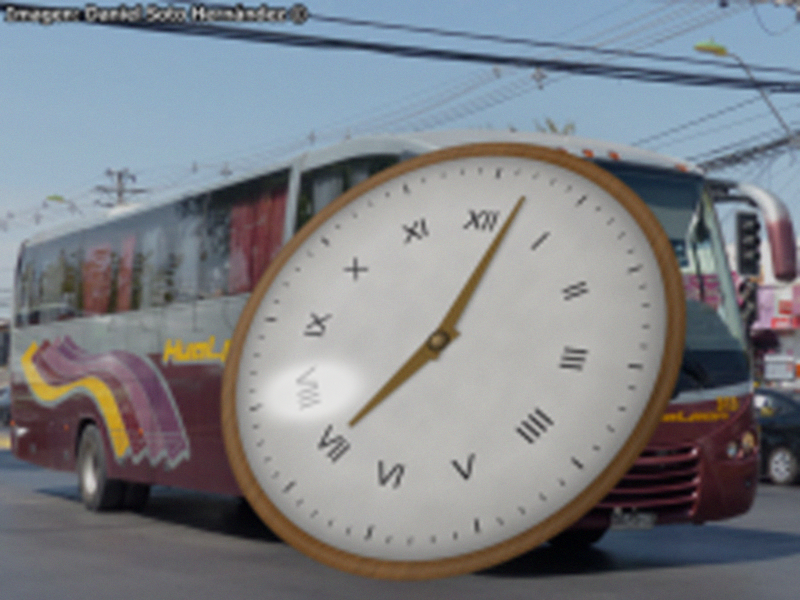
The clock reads 7h02
